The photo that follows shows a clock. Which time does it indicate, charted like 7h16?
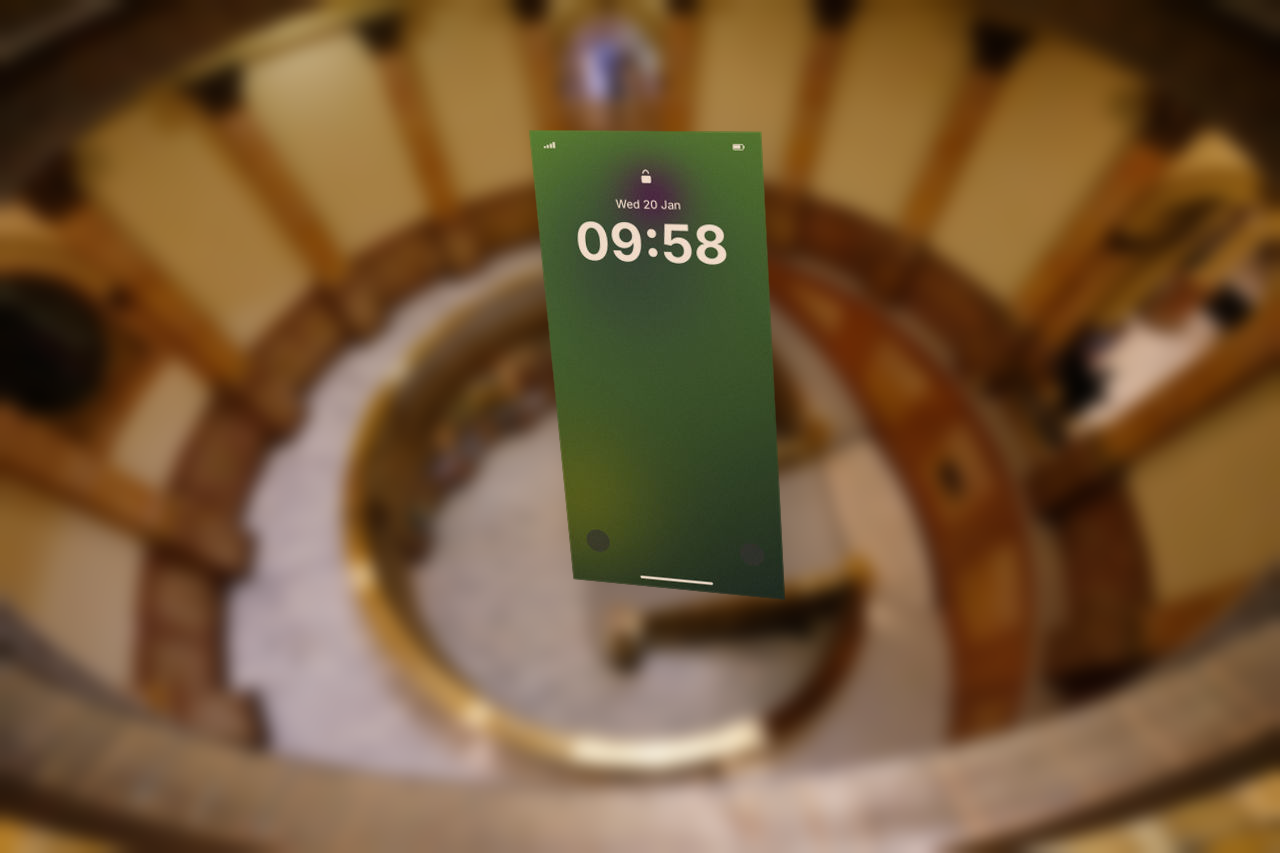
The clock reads 9h58
